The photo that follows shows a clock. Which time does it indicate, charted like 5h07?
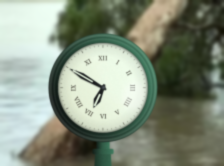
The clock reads 6h50
